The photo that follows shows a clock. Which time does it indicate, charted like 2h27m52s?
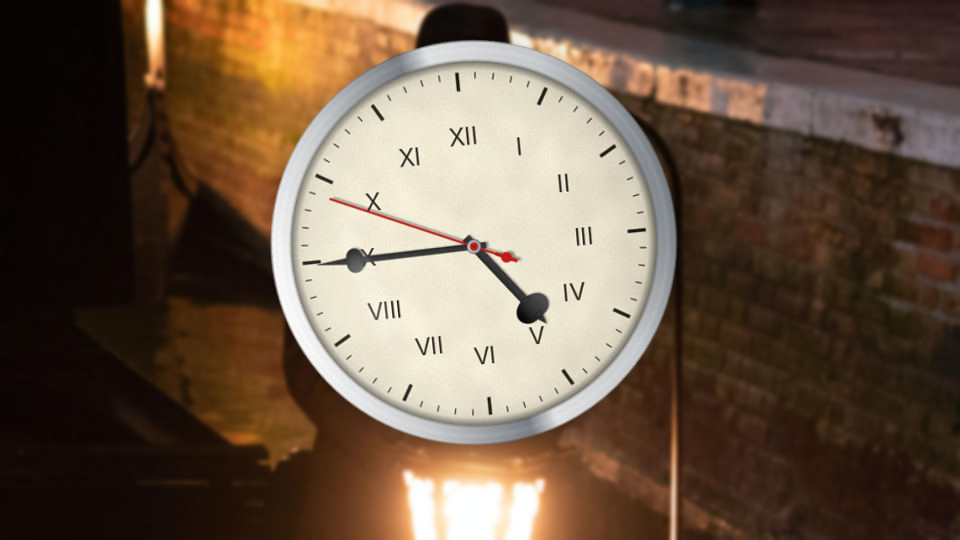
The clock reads 4h44m49s
